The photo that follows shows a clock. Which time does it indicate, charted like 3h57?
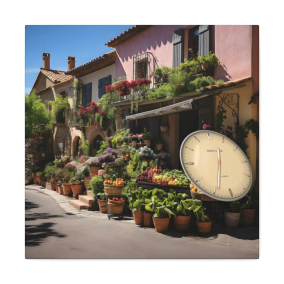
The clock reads 12h34
